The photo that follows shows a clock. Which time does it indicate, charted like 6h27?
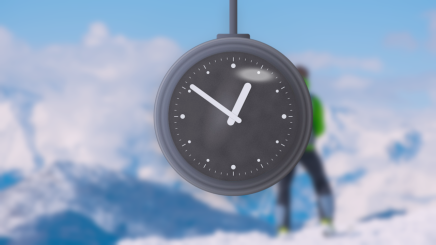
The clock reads 12h51
